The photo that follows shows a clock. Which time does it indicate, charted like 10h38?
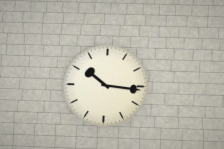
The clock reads 10h16
